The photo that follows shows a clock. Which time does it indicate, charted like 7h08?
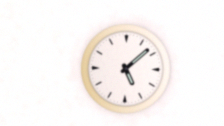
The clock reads 5h08
